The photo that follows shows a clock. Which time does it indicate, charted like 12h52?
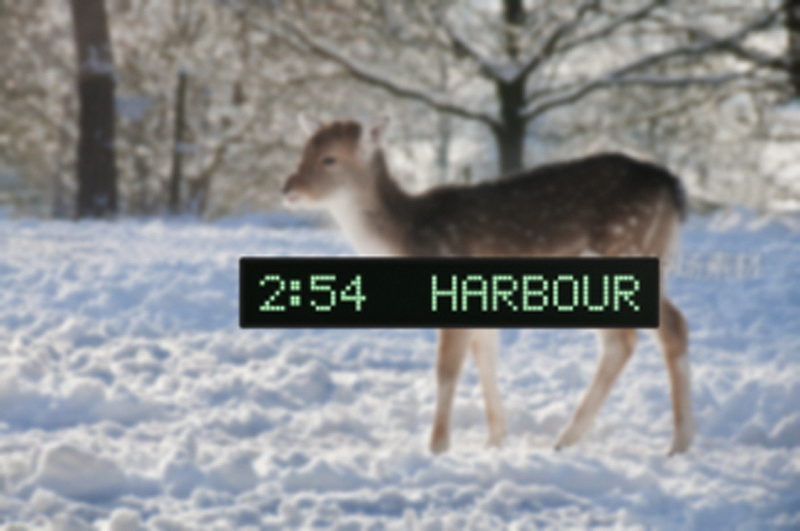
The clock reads 2h54
